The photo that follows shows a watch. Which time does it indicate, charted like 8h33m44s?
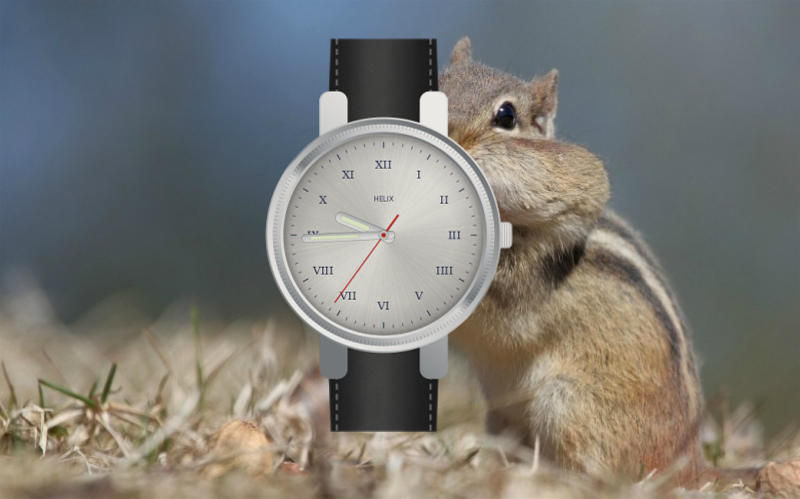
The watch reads 9h44m36s
